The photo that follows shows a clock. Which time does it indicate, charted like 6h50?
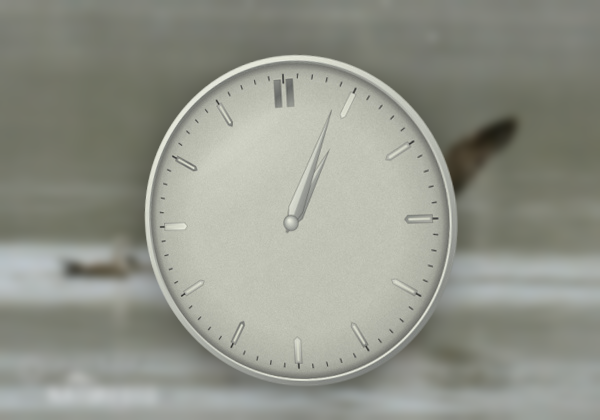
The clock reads 1h04
